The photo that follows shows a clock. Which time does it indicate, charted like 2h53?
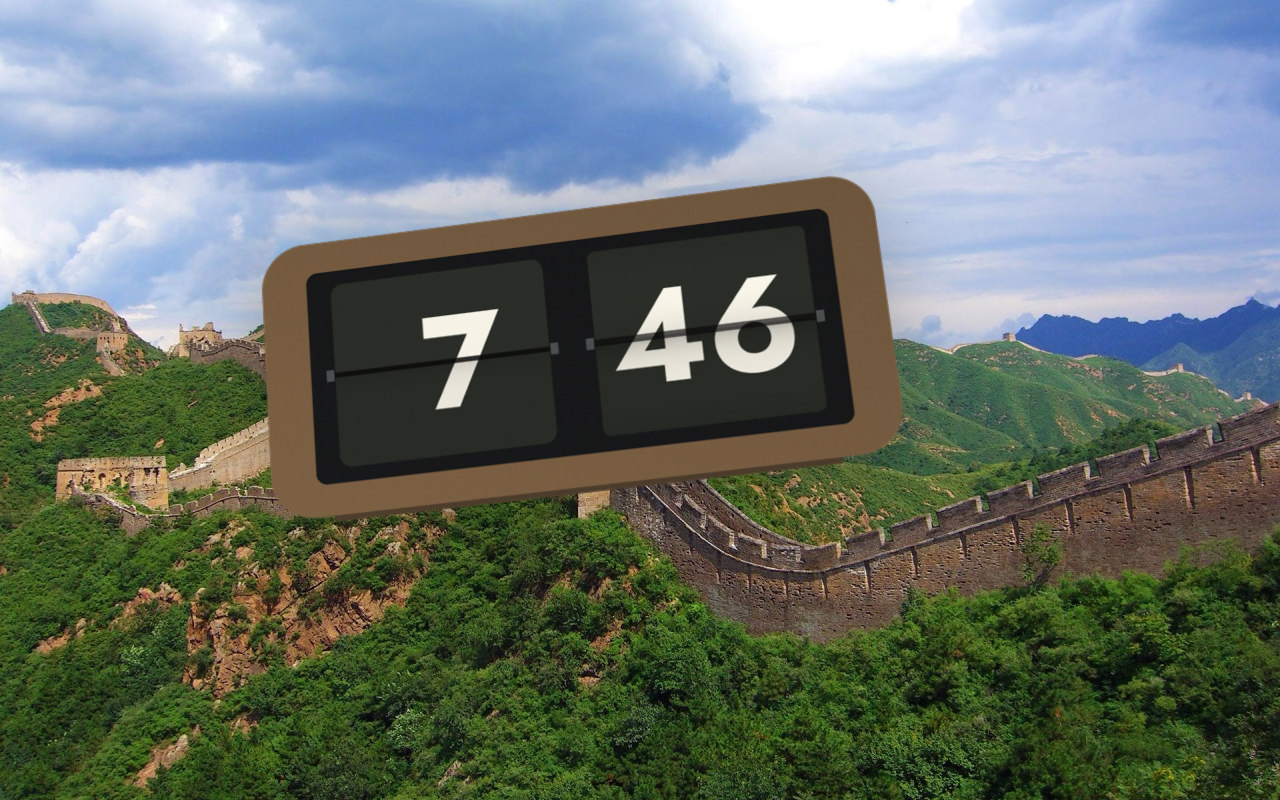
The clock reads 7h46
